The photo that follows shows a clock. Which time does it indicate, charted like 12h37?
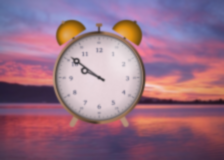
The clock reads 9h51
